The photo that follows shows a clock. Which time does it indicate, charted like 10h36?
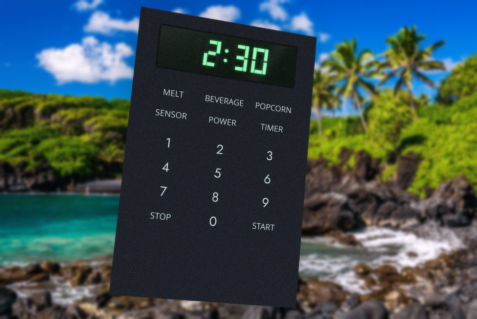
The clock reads 2h30
